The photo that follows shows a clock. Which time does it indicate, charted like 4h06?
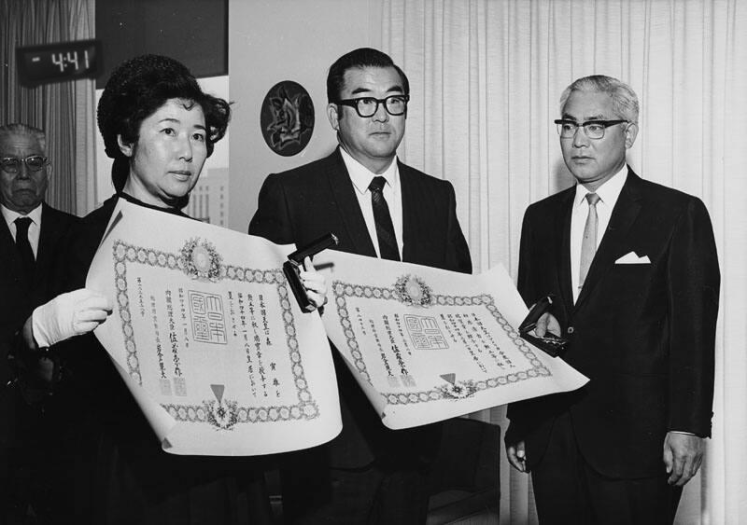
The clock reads 4h41
